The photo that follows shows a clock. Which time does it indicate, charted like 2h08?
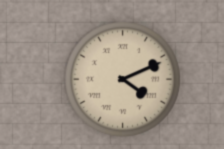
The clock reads 4h11
